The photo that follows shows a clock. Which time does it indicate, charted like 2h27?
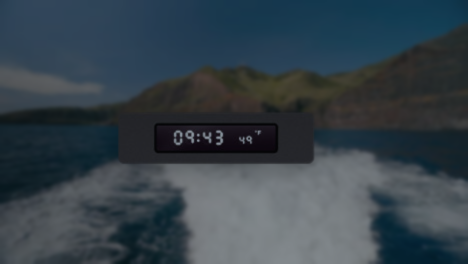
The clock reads 9h43
